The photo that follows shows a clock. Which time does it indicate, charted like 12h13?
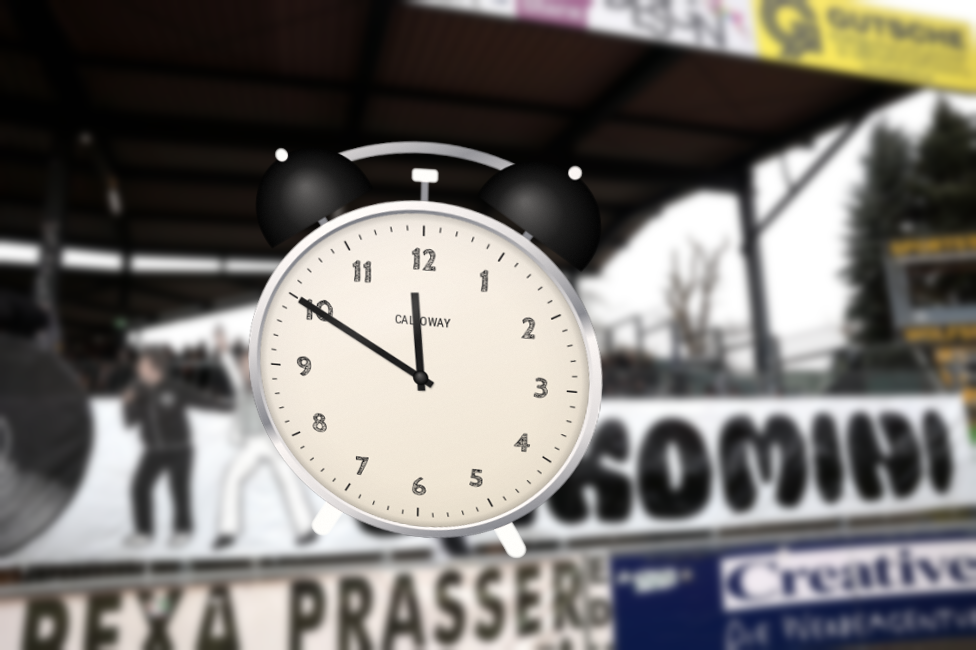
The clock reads 11h50
